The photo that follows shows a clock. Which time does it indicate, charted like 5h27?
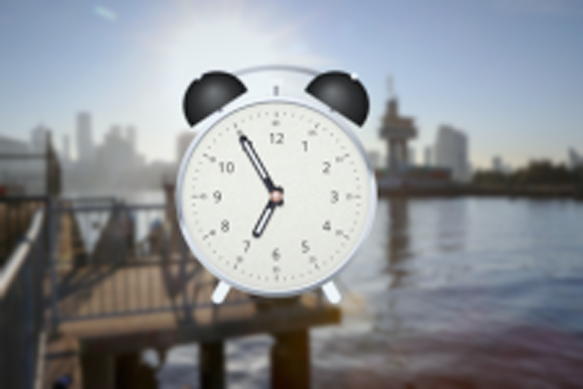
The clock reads 6h55
